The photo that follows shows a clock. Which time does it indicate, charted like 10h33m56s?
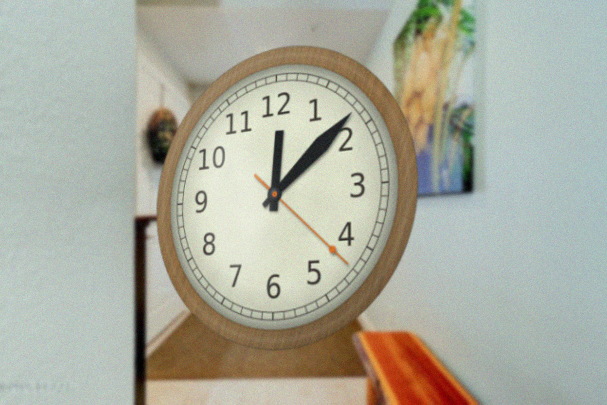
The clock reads 12h08m22s
